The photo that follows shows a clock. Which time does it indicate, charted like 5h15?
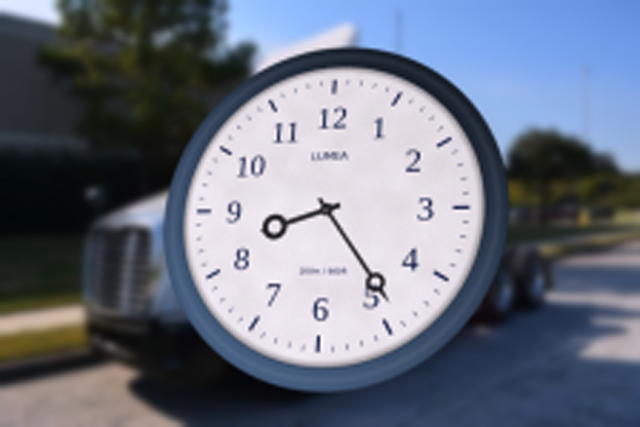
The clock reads 8h24
